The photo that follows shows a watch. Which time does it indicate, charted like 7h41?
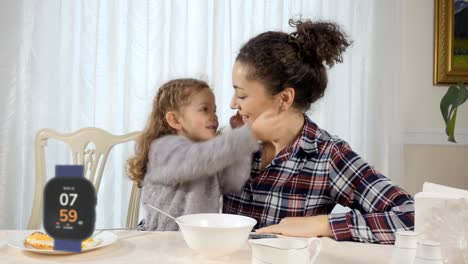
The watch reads 7h59
